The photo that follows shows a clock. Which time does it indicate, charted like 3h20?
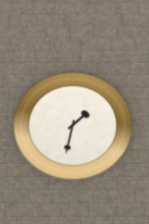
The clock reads 1h32
